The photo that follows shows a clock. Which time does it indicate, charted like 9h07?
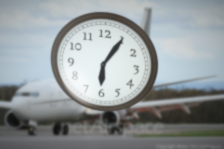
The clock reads 6h05
